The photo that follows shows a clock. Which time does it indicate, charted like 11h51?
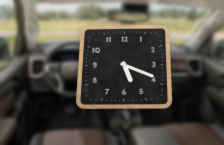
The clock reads 5h19
